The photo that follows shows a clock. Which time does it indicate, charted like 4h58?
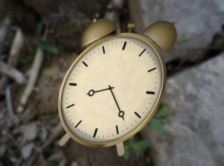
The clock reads 8h23
